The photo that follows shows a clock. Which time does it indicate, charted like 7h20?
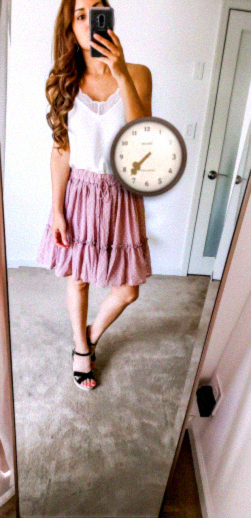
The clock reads 7h37
